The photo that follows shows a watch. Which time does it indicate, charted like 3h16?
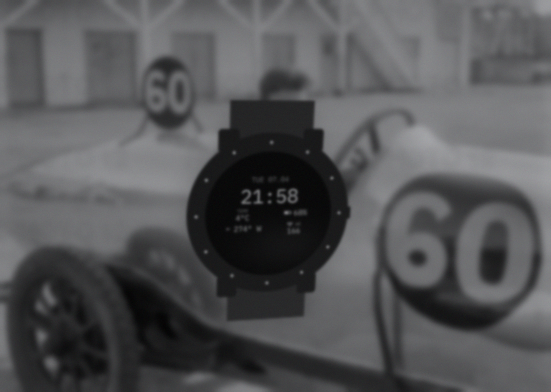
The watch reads 21h58
